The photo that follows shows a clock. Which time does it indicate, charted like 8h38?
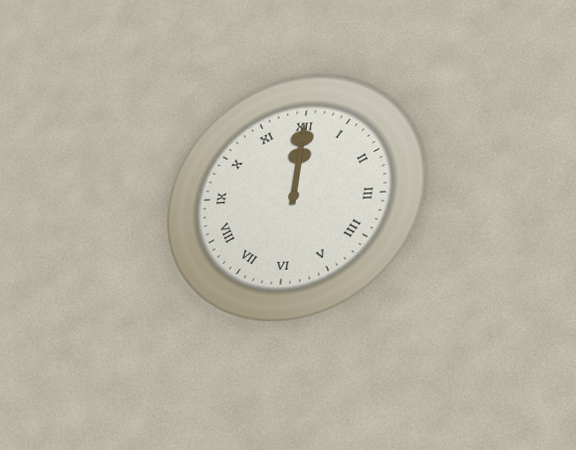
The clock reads 12h00
